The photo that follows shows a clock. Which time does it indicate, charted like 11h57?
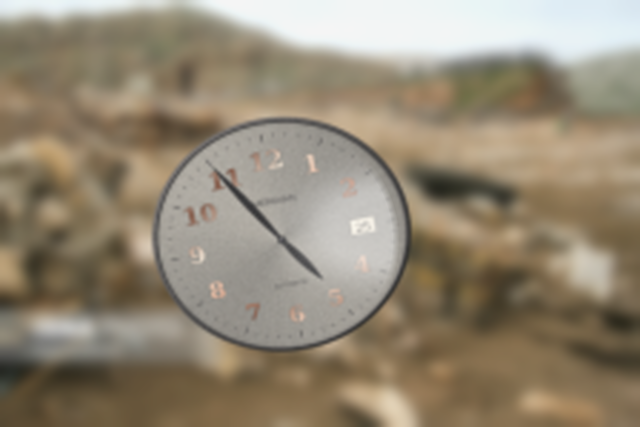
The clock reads 4h55
